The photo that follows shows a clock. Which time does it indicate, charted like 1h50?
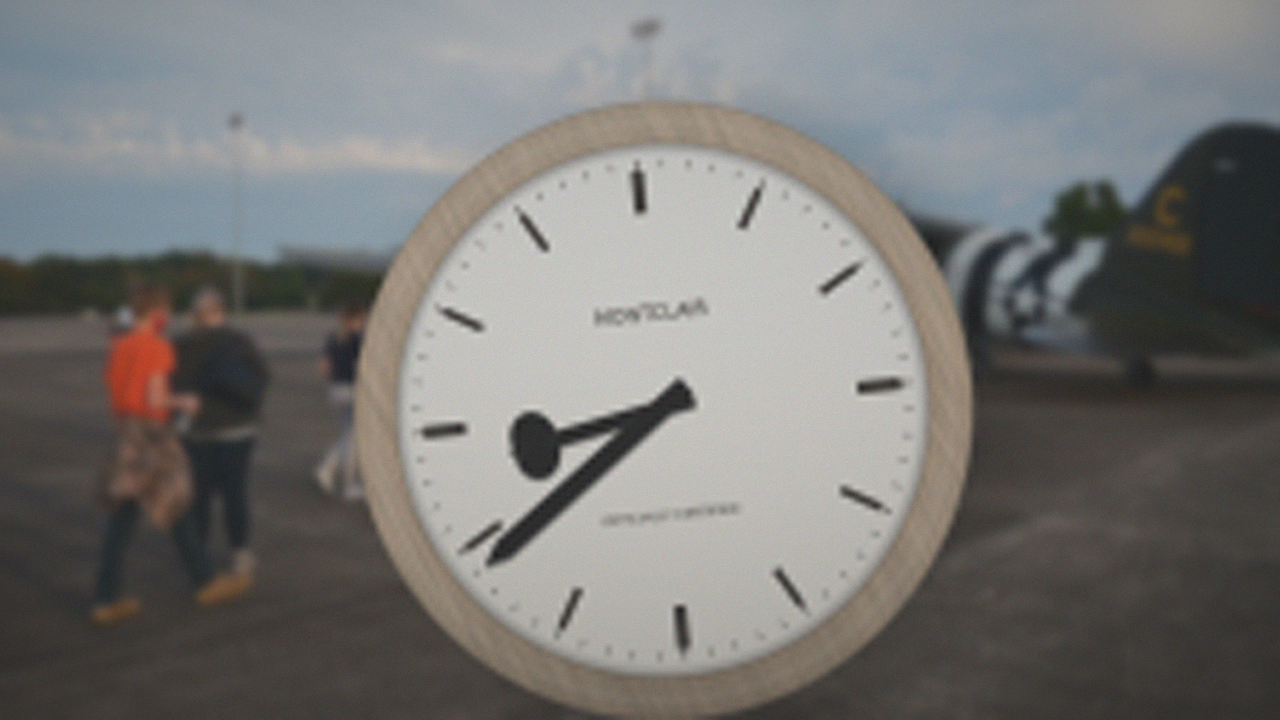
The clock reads 8h39
